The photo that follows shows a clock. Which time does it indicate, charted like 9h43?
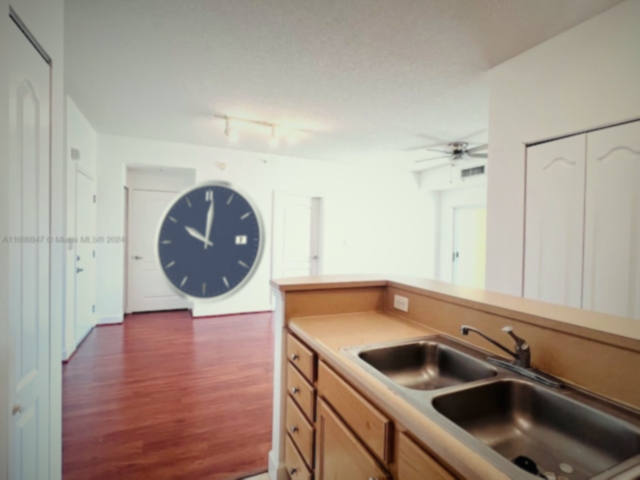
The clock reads 10h01
